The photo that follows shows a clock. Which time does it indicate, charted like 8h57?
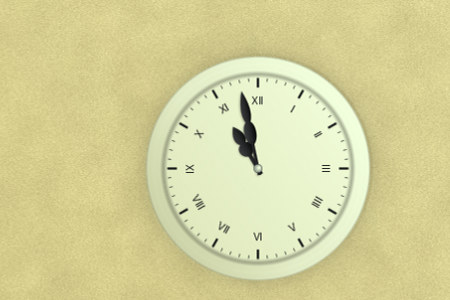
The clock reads 10h58
